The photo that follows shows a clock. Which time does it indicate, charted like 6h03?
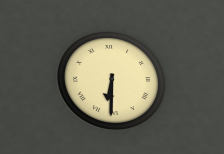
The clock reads 6h31
